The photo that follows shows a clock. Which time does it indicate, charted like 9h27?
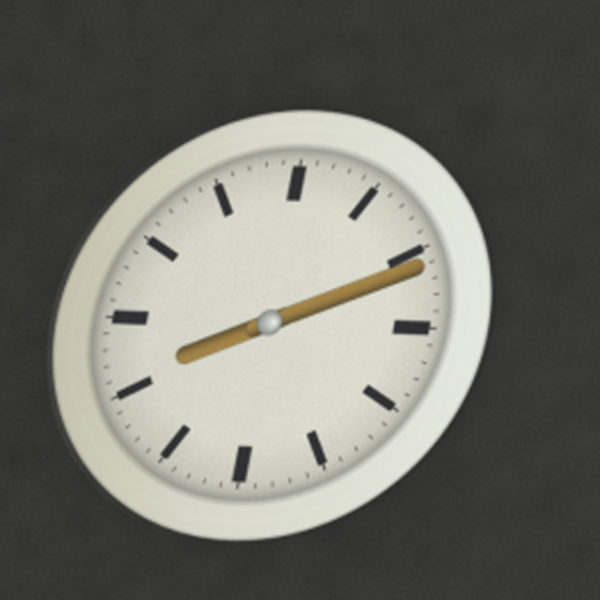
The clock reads 8h11
